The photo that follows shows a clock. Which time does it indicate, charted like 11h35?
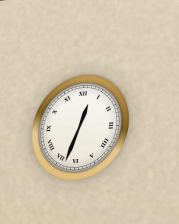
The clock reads 12h33
